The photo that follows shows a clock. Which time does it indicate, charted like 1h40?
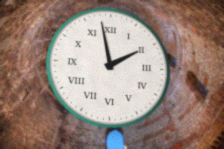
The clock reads 1h58
